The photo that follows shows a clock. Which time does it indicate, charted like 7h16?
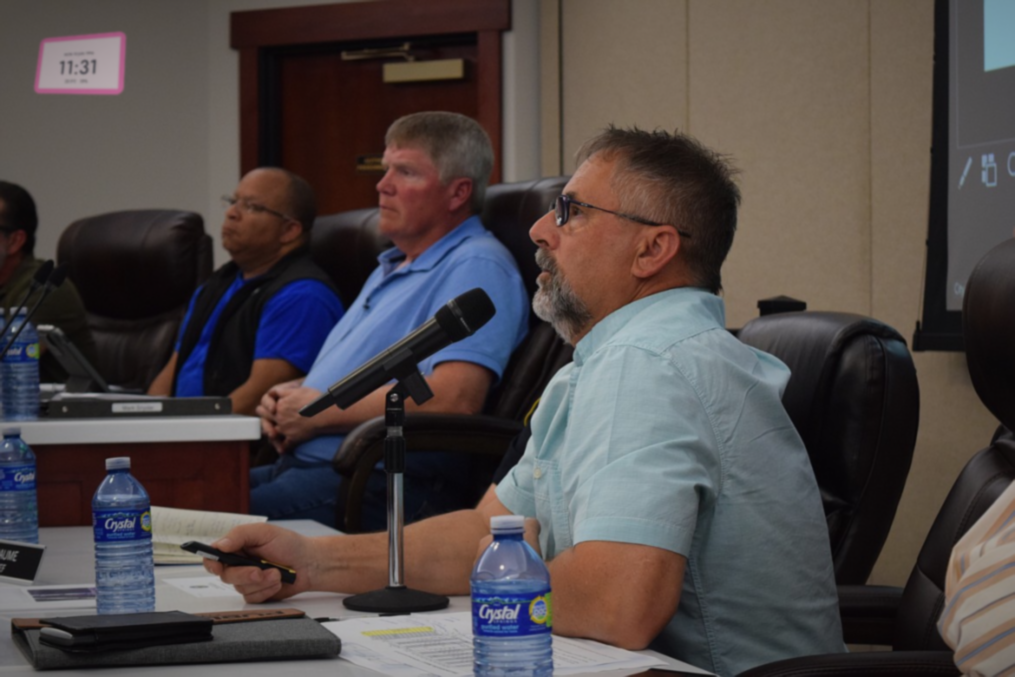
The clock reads 11h31
